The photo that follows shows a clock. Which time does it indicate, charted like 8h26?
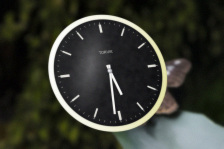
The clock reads 5h31
